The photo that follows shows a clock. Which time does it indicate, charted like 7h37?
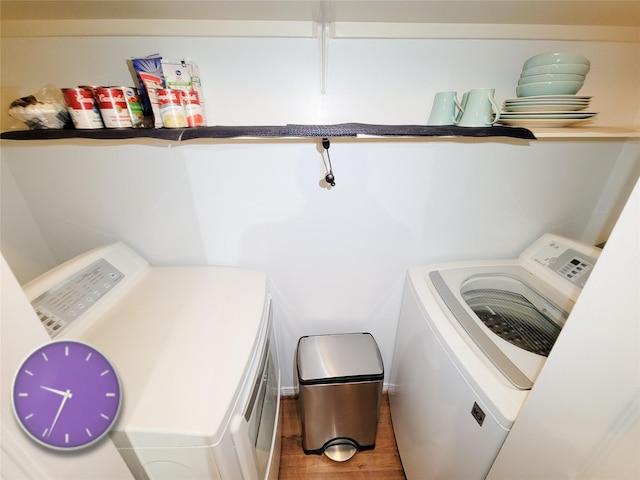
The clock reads 9h34
